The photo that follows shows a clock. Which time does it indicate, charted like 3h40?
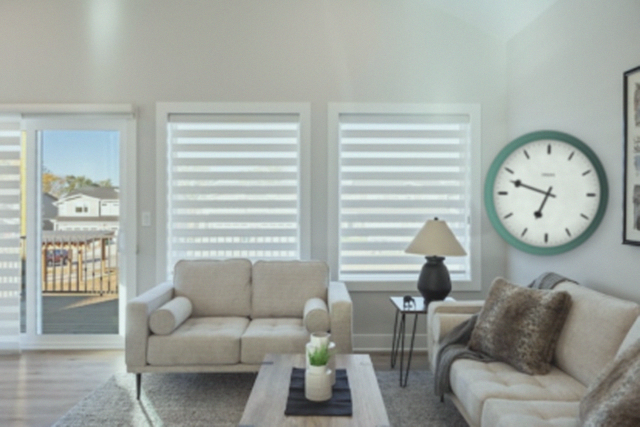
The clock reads 6h48
